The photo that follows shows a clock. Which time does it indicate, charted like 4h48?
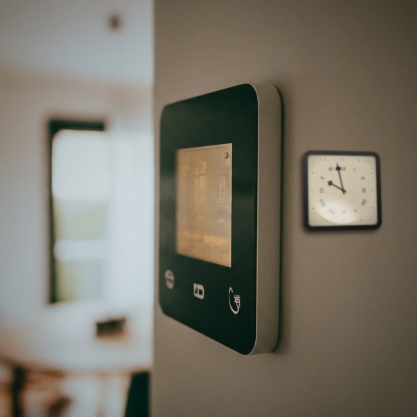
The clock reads 9h58
